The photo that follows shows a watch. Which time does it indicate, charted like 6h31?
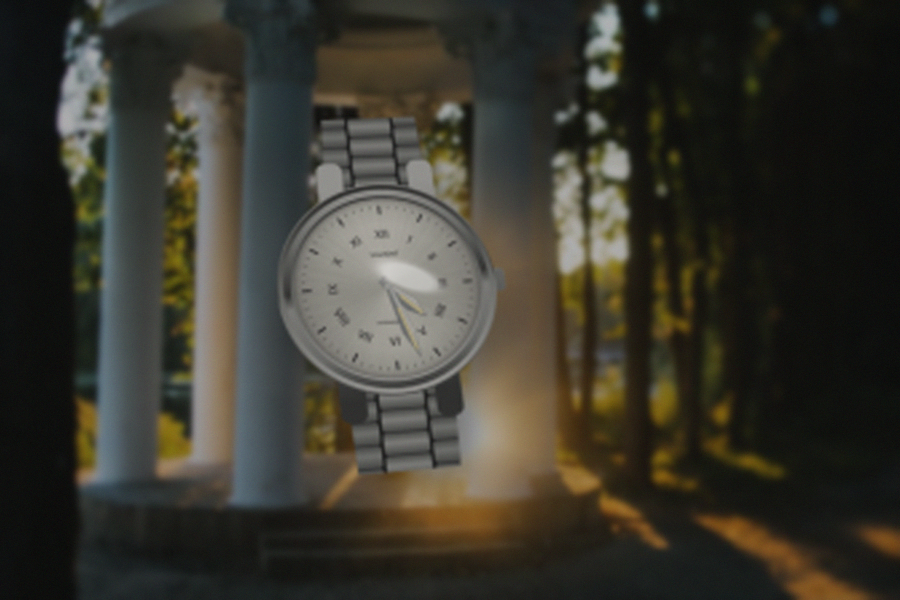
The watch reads 4h27
